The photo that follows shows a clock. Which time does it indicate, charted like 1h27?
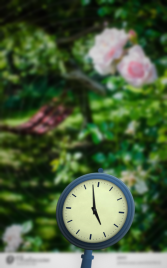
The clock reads 4h58
